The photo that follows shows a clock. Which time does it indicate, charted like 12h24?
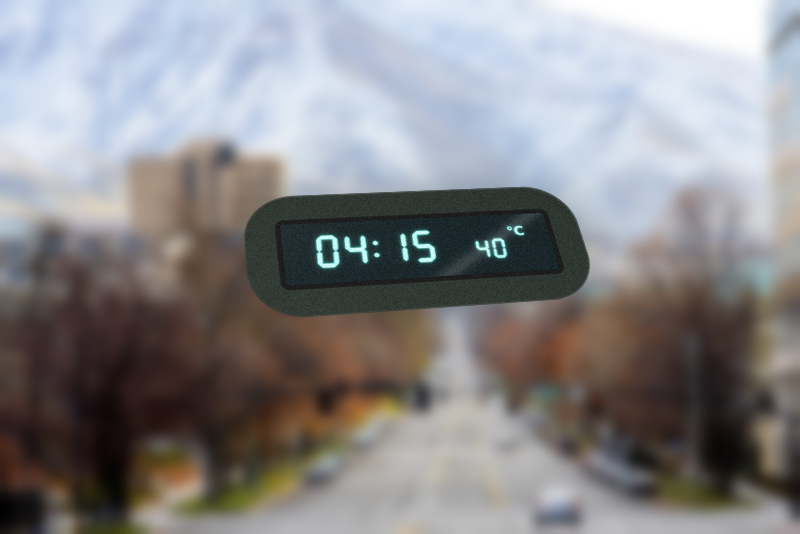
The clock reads 4h15
